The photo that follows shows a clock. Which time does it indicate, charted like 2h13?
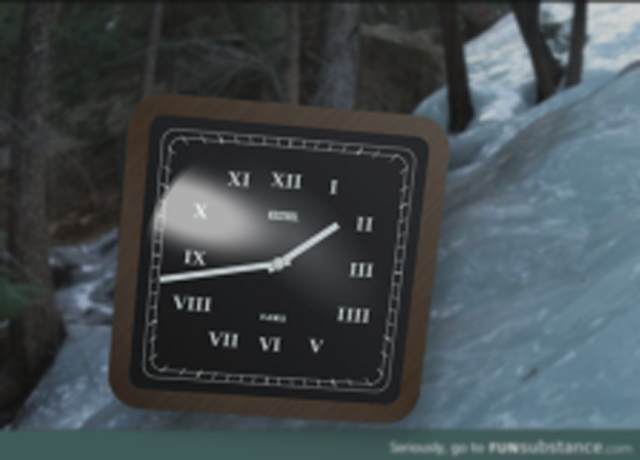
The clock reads 1h43
